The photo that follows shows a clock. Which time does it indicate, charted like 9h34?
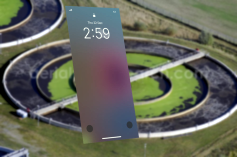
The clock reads 2h59
